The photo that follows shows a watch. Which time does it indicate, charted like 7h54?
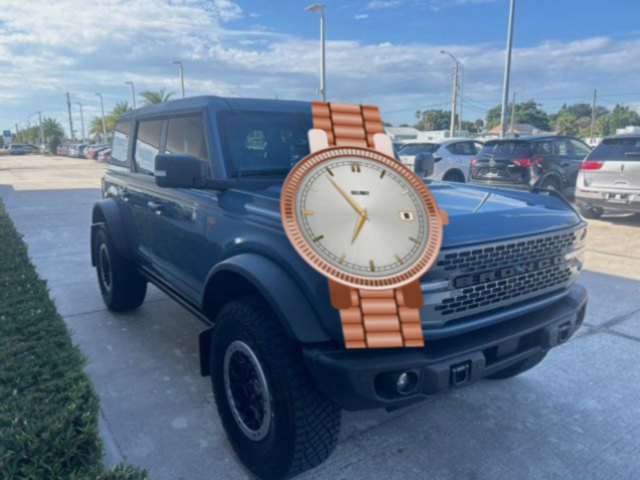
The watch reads 6h54
